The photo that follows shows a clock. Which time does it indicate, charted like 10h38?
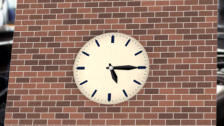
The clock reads 5h15
